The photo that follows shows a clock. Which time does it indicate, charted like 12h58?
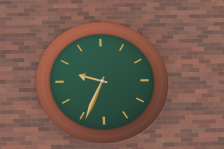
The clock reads 9h34
